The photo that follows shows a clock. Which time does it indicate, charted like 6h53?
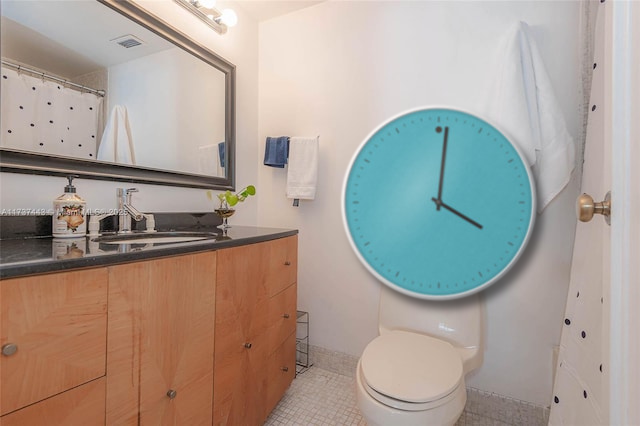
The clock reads 4h01
